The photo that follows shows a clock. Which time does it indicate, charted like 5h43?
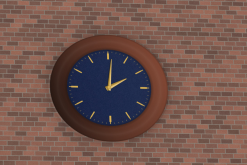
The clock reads 2h01
